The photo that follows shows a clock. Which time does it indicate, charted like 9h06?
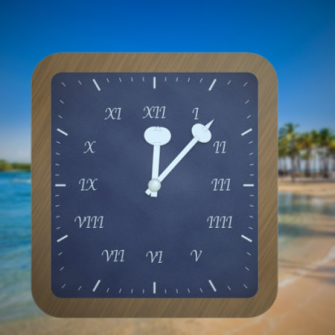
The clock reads 12h07
